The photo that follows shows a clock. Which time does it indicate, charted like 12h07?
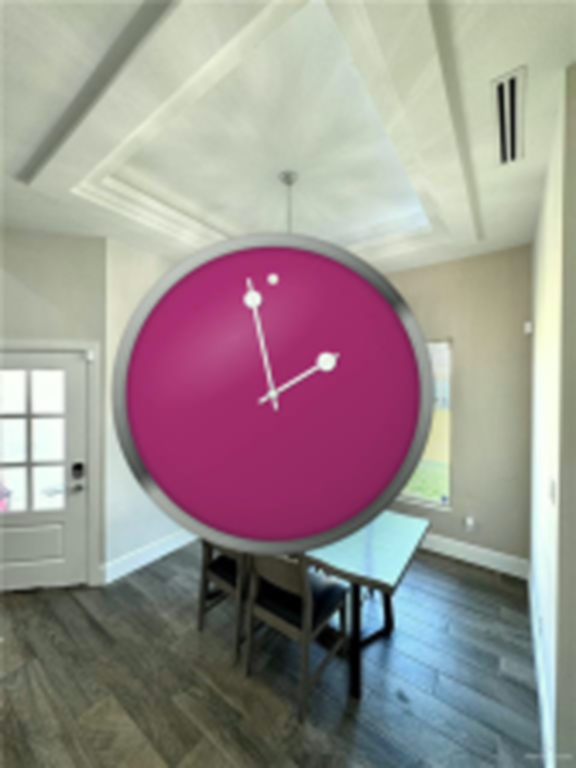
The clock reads 1h58
